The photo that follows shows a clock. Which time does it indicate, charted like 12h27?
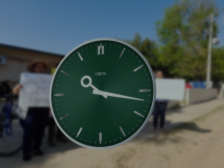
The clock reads 10h17
